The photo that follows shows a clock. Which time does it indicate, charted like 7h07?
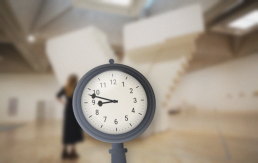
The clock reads 8h48
